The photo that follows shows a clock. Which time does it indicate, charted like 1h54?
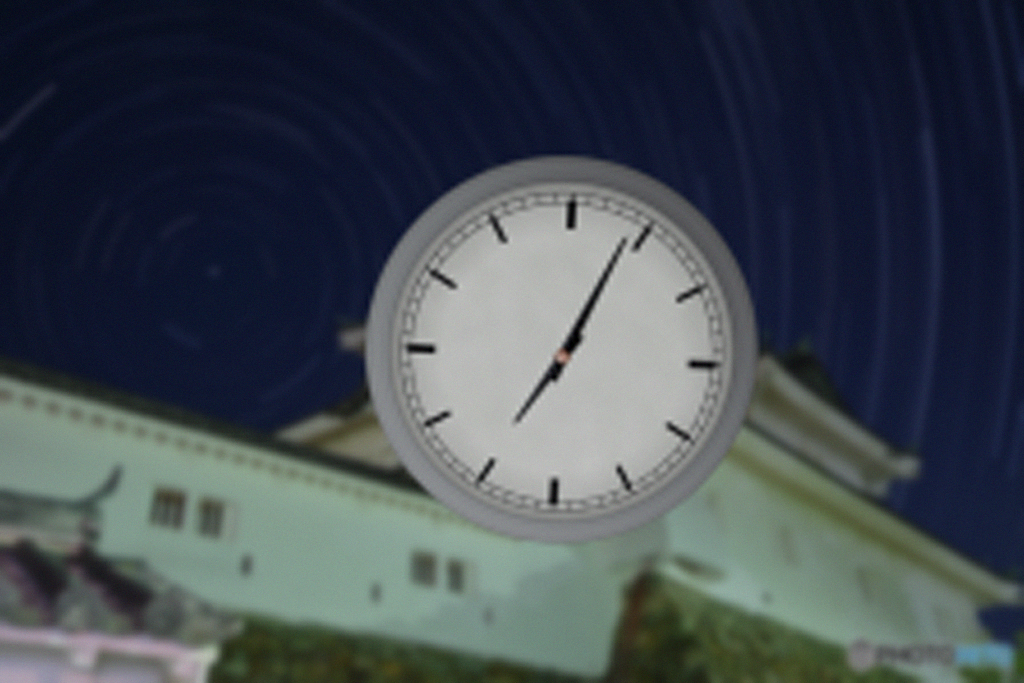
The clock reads 7h04
